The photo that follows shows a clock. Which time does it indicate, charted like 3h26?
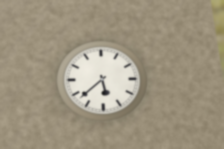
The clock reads 5h38
